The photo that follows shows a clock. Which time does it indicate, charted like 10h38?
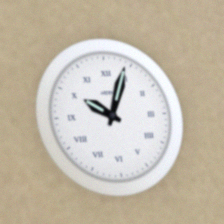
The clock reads 10h04
